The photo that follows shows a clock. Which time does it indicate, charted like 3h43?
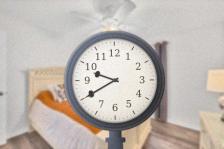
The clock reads 9h40
